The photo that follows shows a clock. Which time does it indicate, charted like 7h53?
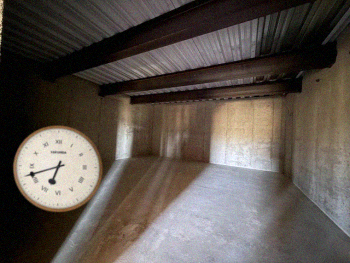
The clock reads 6h42
